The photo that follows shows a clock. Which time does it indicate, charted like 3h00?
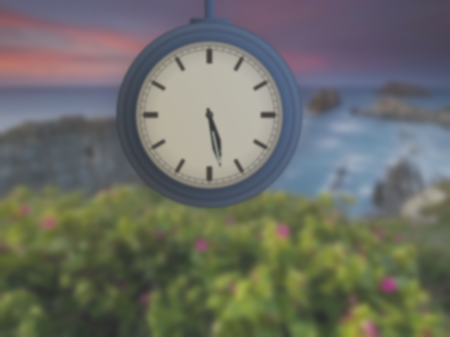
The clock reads 5h28
